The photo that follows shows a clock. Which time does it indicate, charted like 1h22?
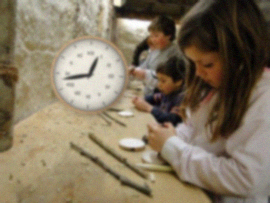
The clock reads 12h43
